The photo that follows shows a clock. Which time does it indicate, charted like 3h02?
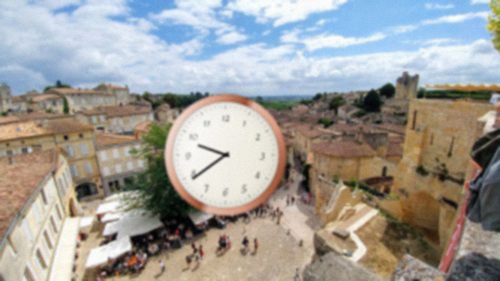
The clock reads 9h39
